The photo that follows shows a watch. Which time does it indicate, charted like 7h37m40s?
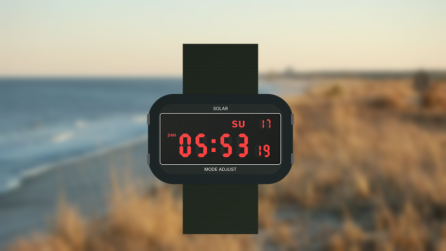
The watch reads 5h53m19s
